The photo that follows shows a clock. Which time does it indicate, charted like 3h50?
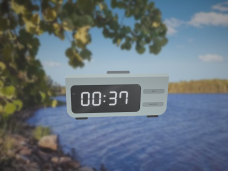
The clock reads 0h37
